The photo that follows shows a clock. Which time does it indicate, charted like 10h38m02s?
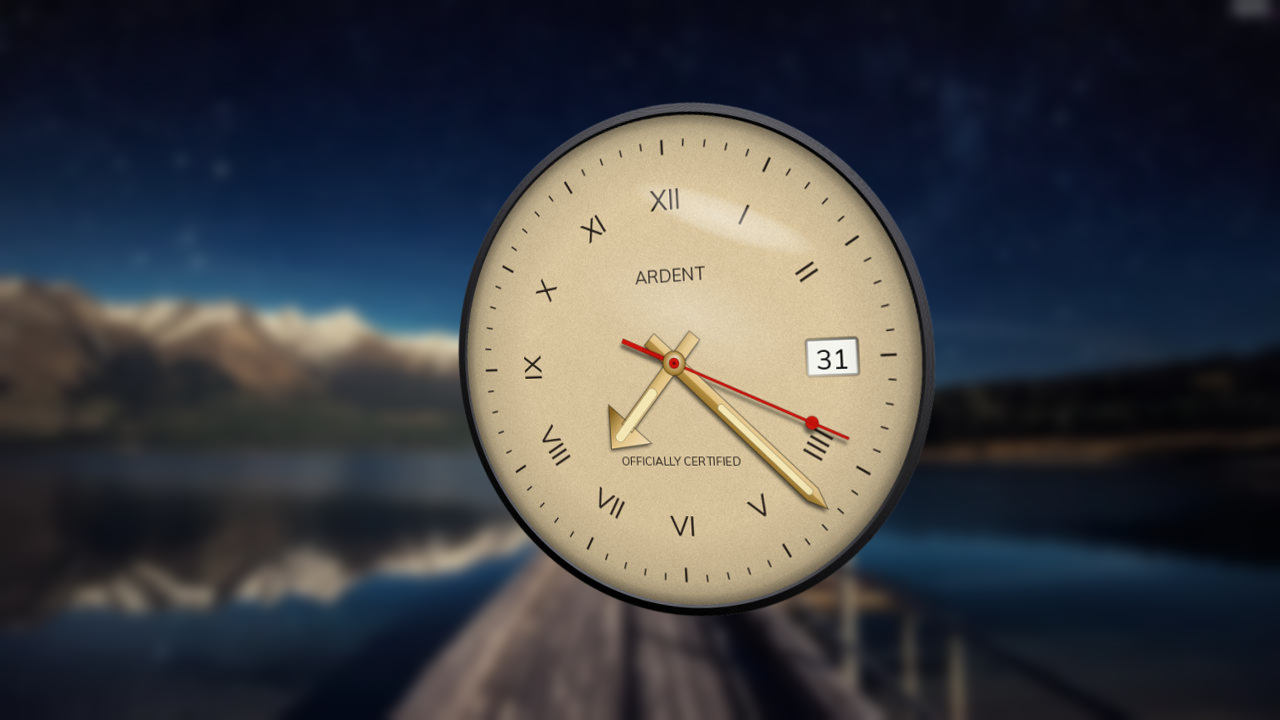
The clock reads 7h22m19s
